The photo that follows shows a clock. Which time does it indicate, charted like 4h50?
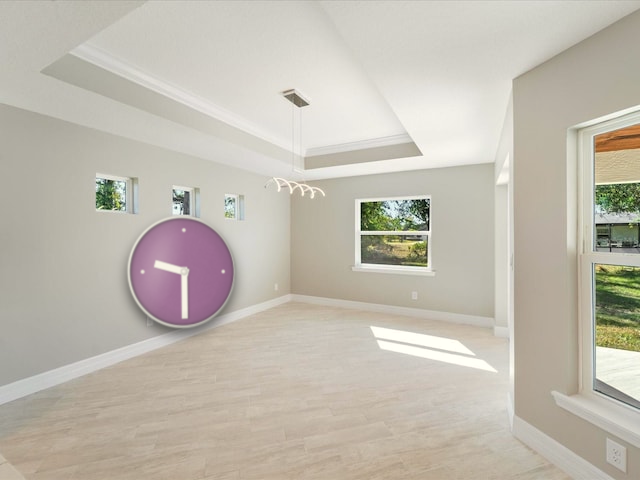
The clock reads 9h30
